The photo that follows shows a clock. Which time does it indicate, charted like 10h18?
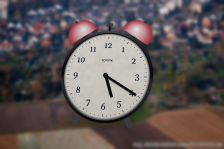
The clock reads 5h20
